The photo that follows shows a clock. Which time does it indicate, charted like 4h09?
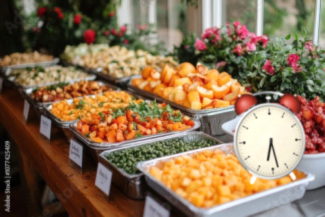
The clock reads 6h28
